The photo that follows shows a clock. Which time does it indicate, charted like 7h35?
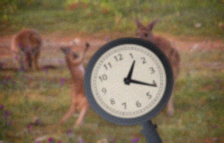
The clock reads 1h21
